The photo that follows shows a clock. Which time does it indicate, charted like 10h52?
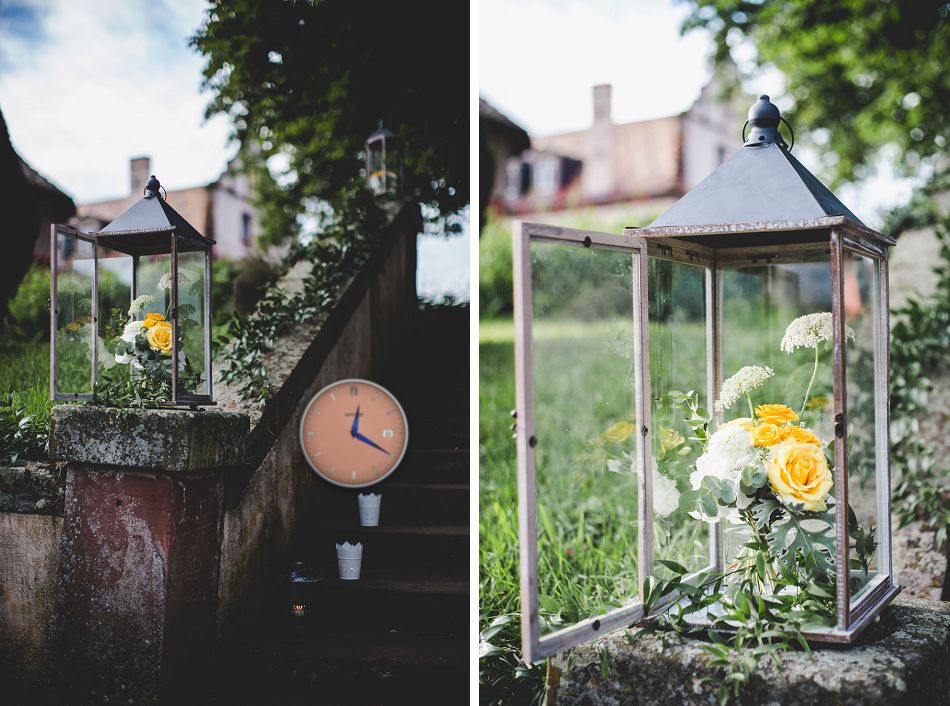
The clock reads 12h20
